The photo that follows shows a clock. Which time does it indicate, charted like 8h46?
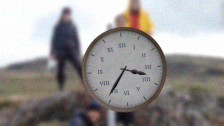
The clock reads 3h36
